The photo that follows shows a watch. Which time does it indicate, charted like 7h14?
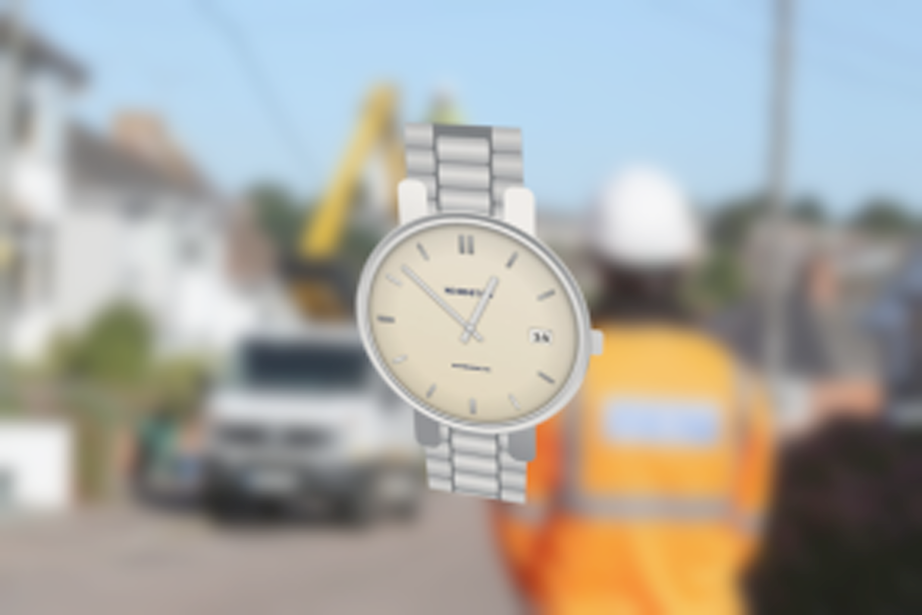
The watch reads 12h52
